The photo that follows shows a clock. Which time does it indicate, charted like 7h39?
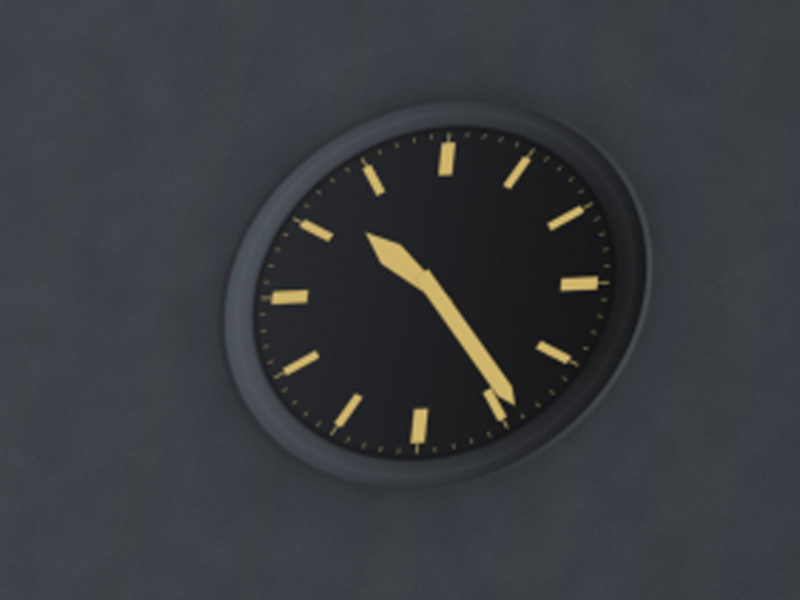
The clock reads 10h24
